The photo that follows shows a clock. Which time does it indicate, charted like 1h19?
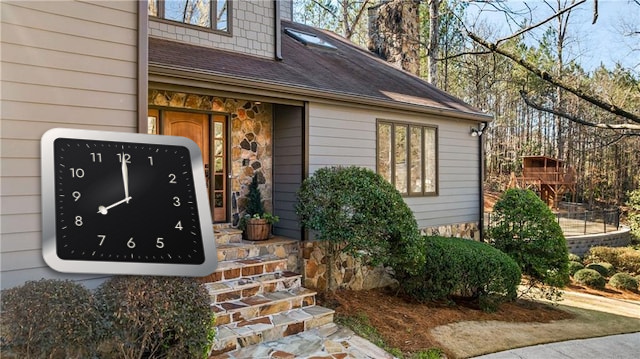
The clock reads 8h00
